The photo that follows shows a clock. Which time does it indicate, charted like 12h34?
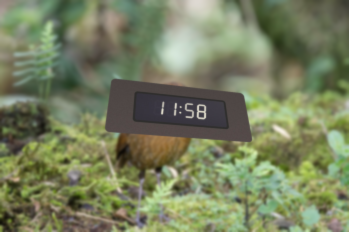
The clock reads 11h58
